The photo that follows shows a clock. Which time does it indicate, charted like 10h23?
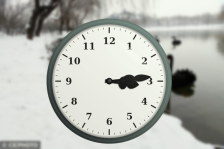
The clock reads 3h14
